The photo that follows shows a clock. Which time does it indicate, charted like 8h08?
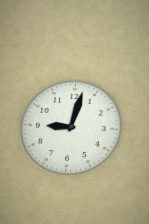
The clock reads 9h02
